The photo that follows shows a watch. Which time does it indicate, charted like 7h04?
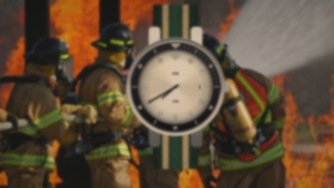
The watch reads 7h40
